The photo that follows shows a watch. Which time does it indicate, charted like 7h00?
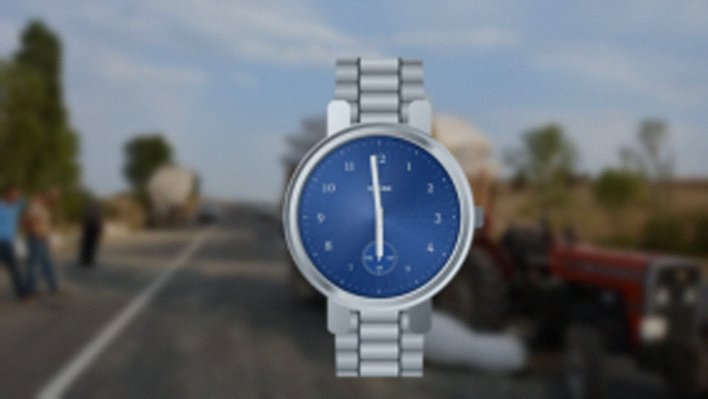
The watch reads 5h59
